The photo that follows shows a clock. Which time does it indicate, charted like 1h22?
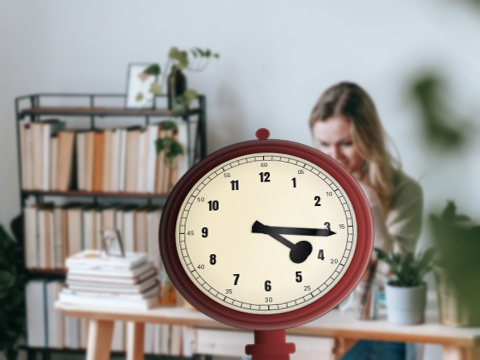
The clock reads 4h16
